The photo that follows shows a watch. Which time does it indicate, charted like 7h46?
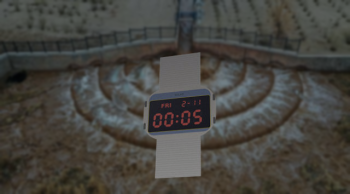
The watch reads 0h05
